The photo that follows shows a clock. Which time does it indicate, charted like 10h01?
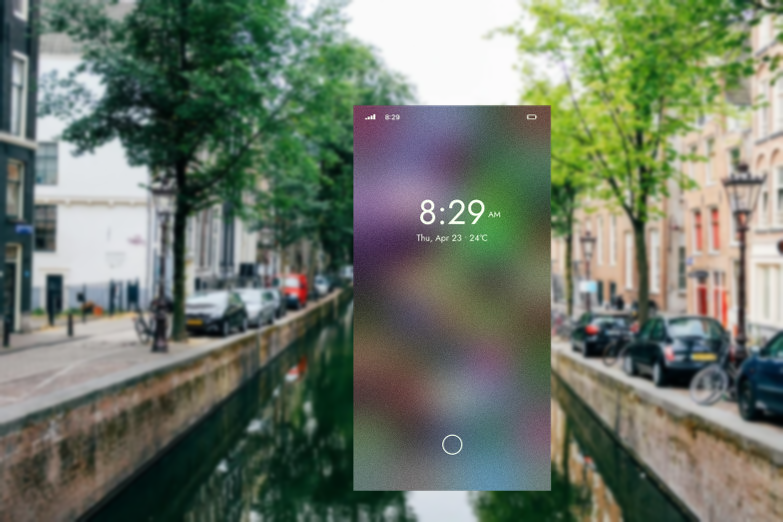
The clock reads 8h29
